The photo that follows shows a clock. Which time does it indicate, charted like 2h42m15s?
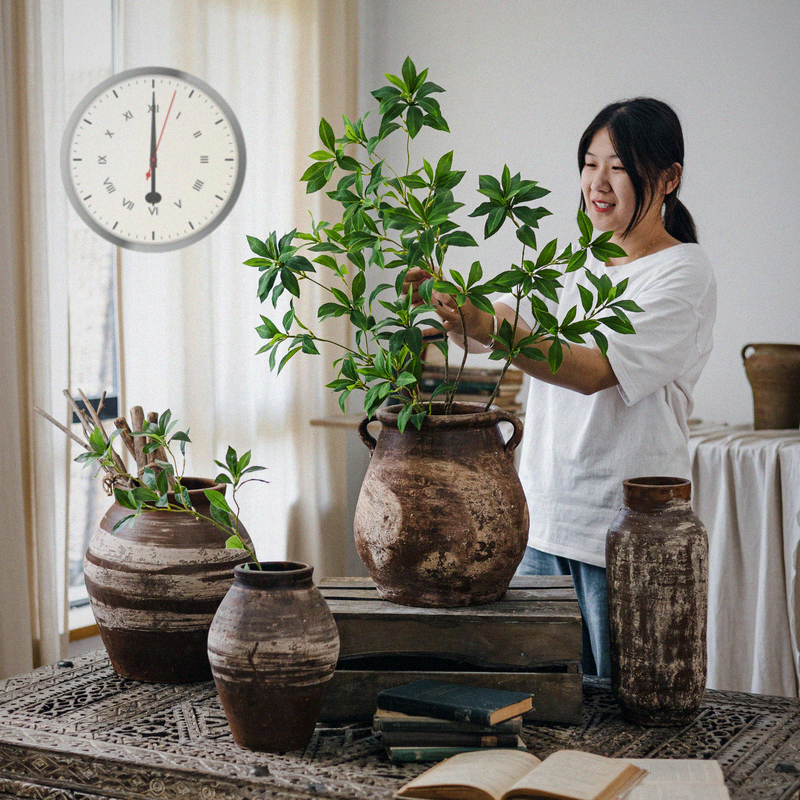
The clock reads 6h00m03s
